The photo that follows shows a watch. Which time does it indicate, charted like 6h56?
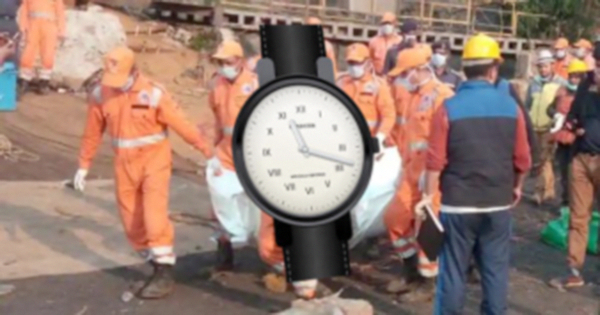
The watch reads 11h18
